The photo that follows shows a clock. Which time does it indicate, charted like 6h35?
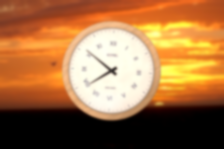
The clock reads 7h51
